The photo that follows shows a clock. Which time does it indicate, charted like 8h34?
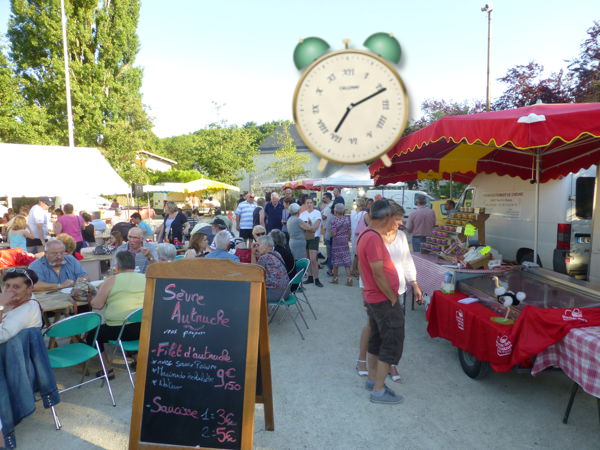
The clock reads 7h11
